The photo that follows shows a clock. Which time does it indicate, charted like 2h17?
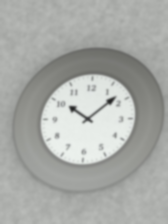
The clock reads 10h08
